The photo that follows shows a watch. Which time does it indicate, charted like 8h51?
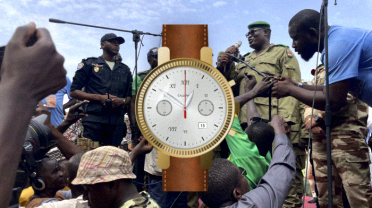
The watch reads 12h51
